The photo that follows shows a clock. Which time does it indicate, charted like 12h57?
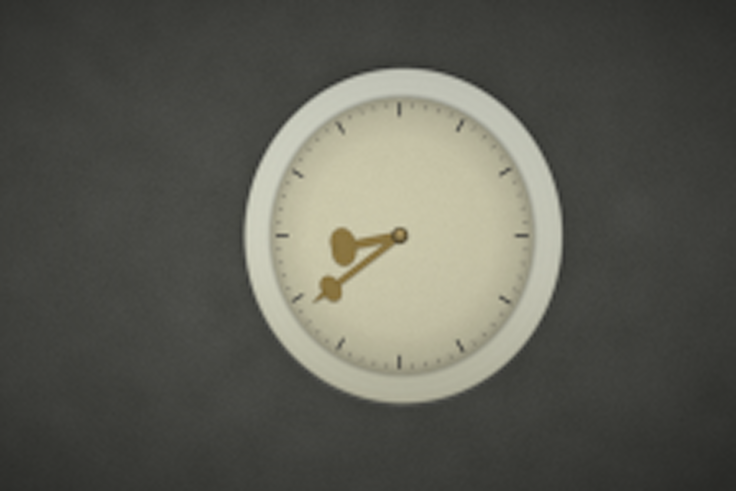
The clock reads 8h39
